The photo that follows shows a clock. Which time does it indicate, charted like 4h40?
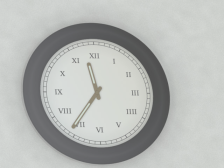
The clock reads 11h36
